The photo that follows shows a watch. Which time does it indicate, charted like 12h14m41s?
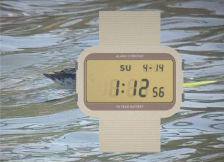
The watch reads 1h12m56s
